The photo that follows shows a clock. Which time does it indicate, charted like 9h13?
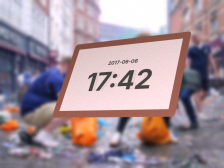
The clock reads 17h42
